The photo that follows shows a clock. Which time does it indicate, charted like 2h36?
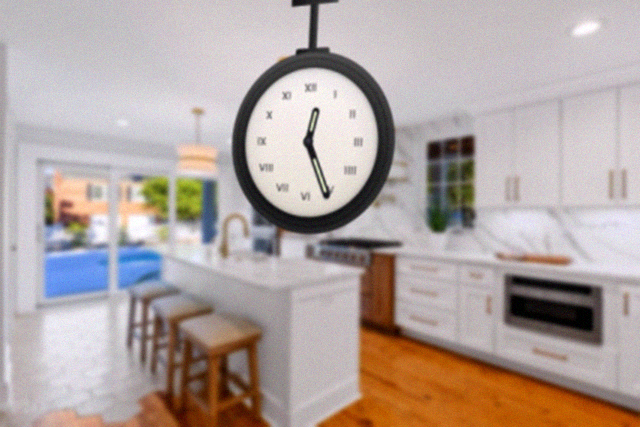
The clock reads 12h26
